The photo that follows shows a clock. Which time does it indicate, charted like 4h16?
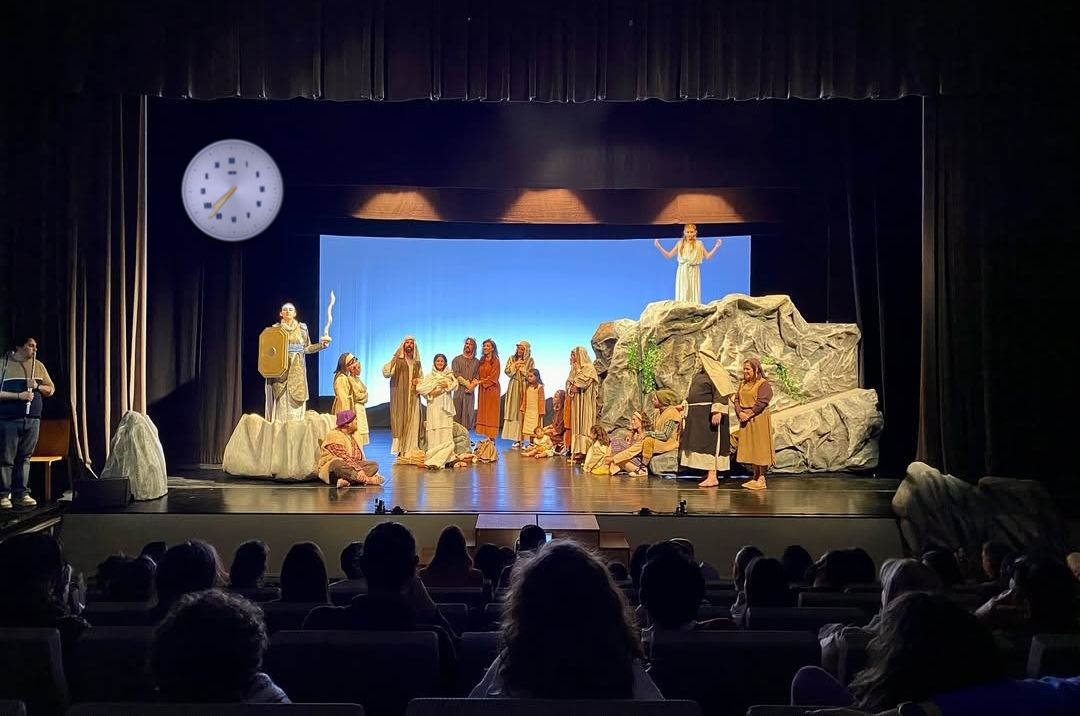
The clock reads 7h37
